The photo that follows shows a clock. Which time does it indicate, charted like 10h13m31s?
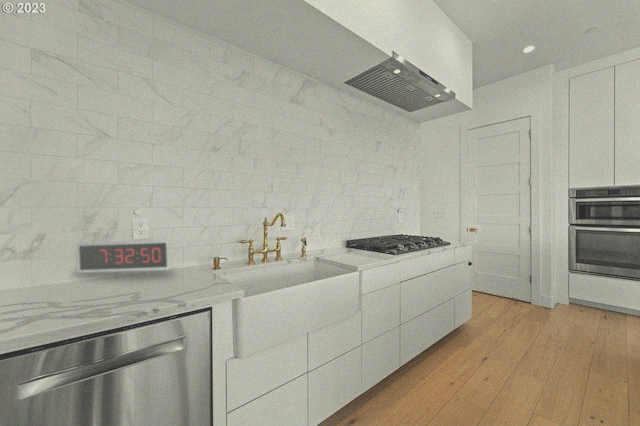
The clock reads 7h32m50s
